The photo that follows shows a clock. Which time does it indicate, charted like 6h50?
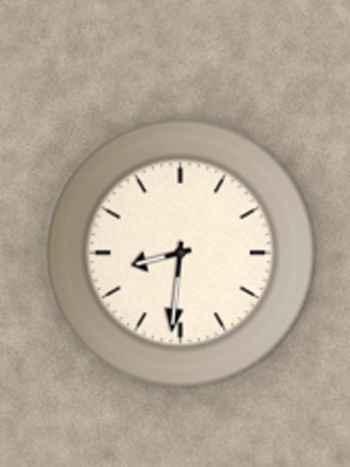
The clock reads 8h31
